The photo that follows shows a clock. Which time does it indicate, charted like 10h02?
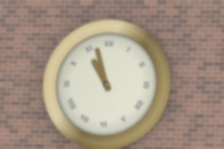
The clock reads 10h57
